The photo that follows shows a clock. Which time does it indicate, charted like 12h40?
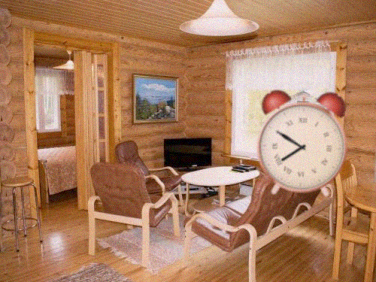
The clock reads 7h50
